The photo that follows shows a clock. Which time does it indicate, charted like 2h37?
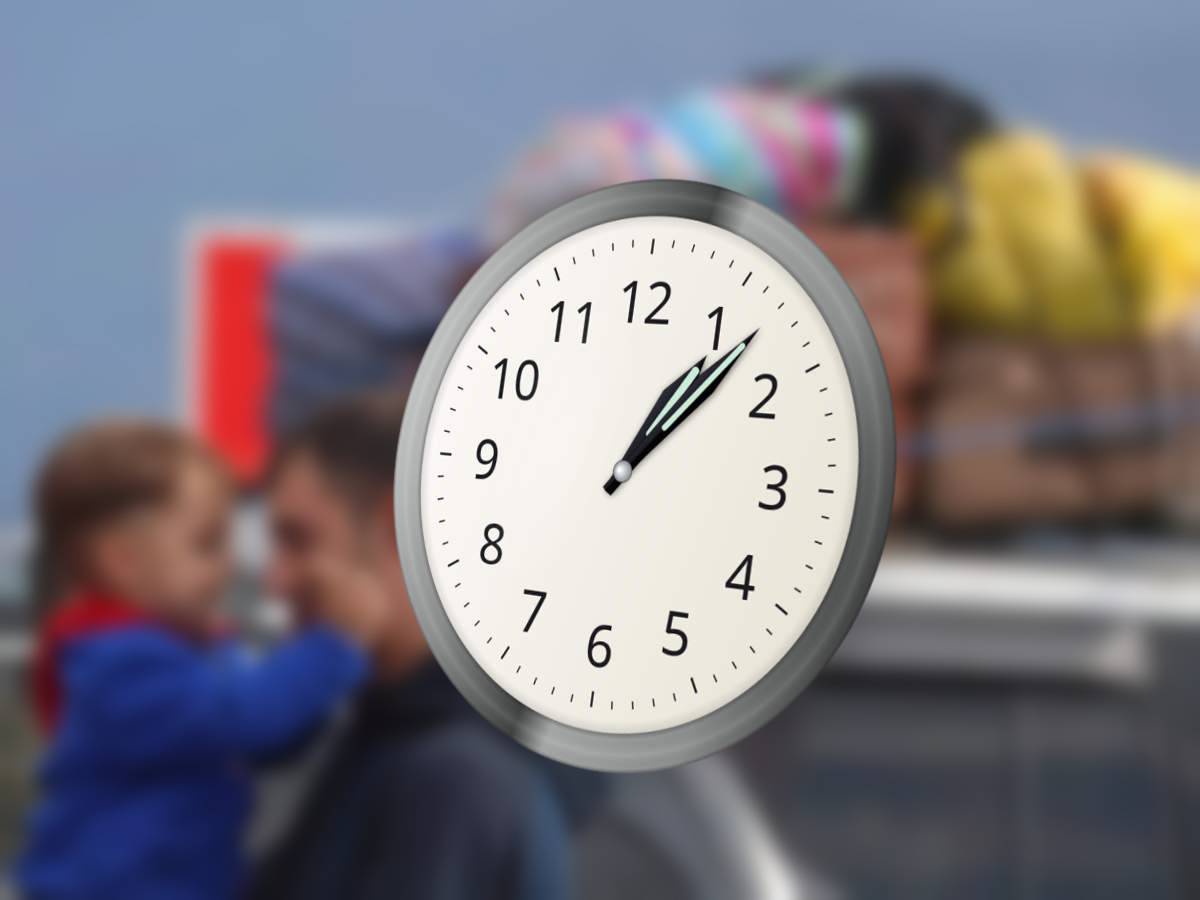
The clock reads 1h07
